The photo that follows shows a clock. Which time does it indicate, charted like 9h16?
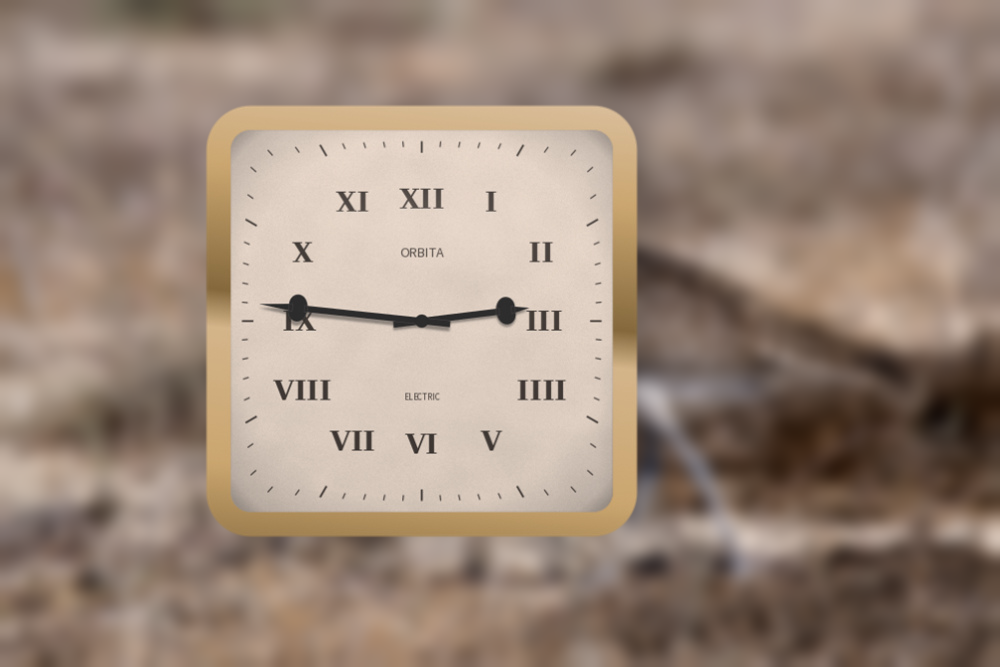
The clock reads 2h46
